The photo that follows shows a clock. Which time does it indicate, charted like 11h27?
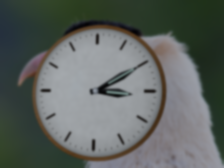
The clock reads 3h10
